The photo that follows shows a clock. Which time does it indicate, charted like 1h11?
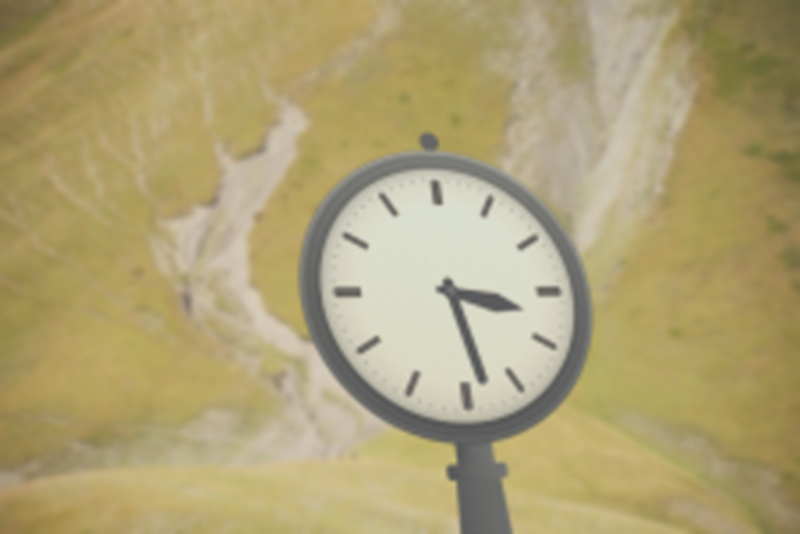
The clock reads 3h28
